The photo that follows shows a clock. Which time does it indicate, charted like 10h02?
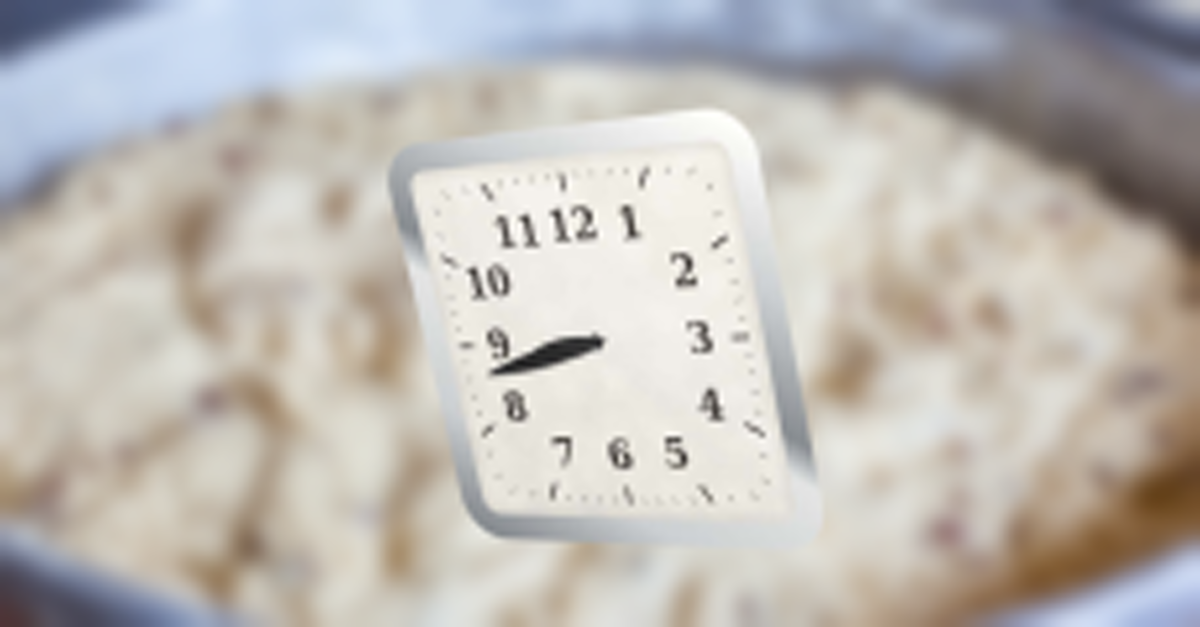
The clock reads 8h43
